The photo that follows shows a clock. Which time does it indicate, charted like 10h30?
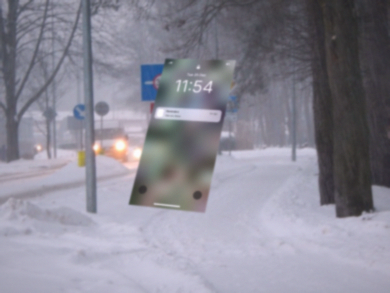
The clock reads 11h54
